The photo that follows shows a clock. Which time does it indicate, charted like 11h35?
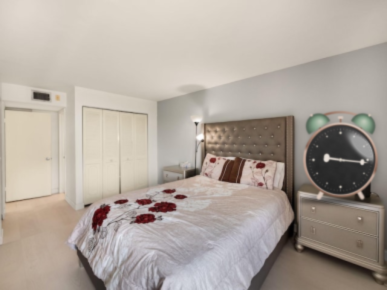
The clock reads 9h16
